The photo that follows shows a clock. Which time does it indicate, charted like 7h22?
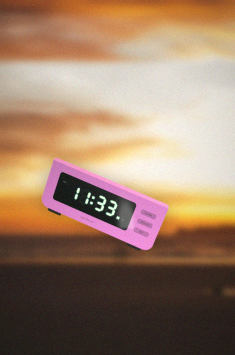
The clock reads 11h33
